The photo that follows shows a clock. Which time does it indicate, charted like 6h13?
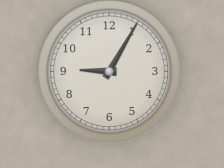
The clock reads 9h05
